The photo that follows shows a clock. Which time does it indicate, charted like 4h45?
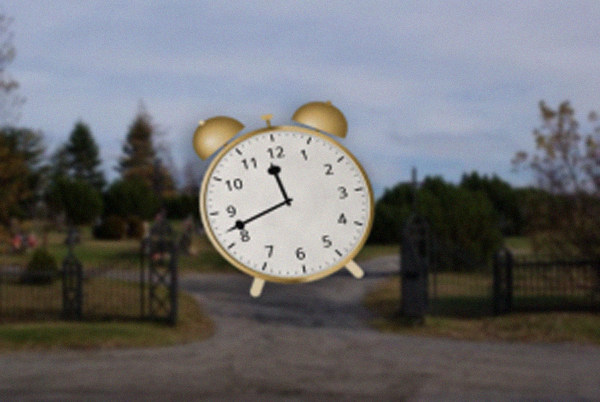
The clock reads 11h42
